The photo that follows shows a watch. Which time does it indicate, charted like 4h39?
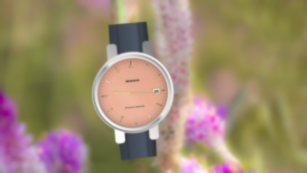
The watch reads 9h16
